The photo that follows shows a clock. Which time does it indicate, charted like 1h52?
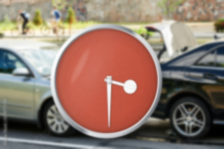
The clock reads 3h30
